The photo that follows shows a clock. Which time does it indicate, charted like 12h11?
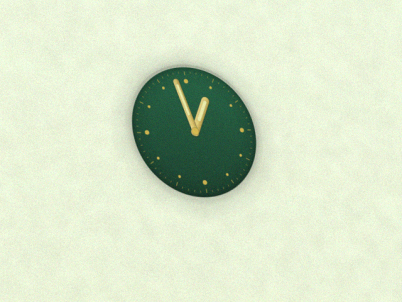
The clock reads 12h58
